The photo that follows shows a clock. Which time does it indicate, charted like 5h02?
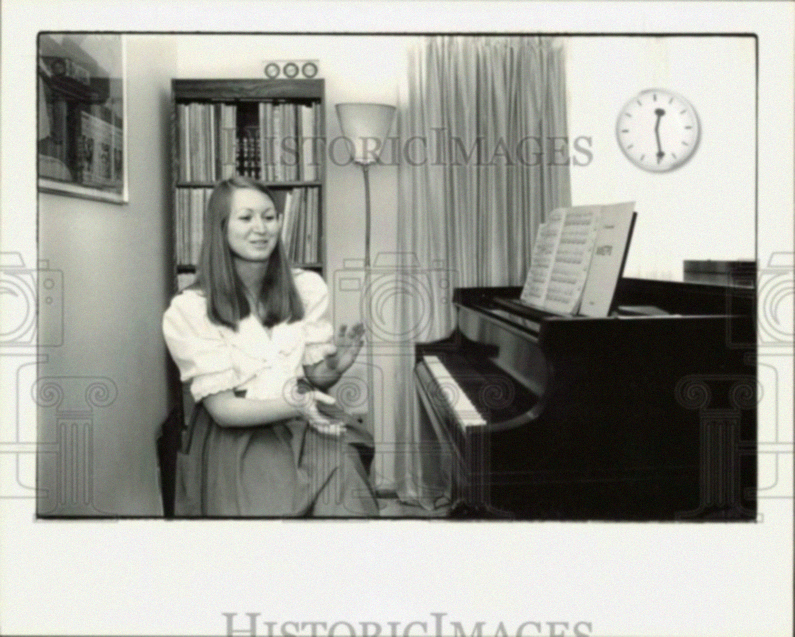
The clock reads 12h29
